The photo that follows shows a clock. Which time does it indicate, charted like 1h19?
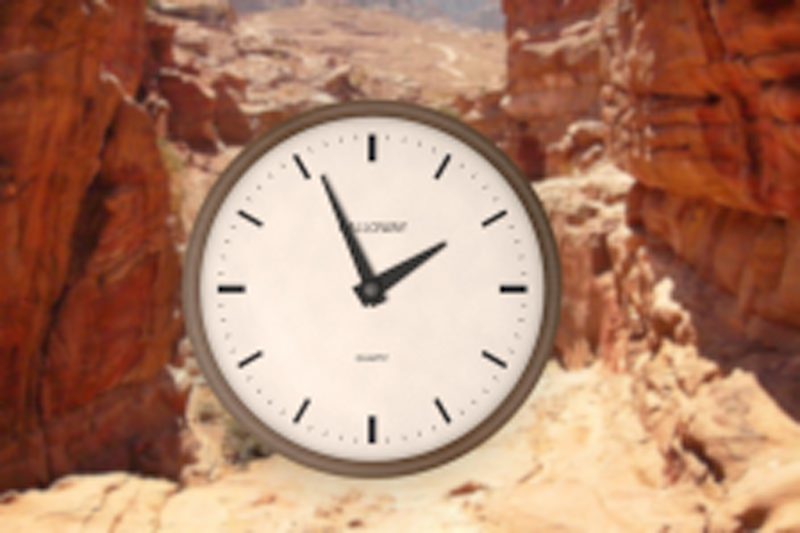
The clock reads 1h56
